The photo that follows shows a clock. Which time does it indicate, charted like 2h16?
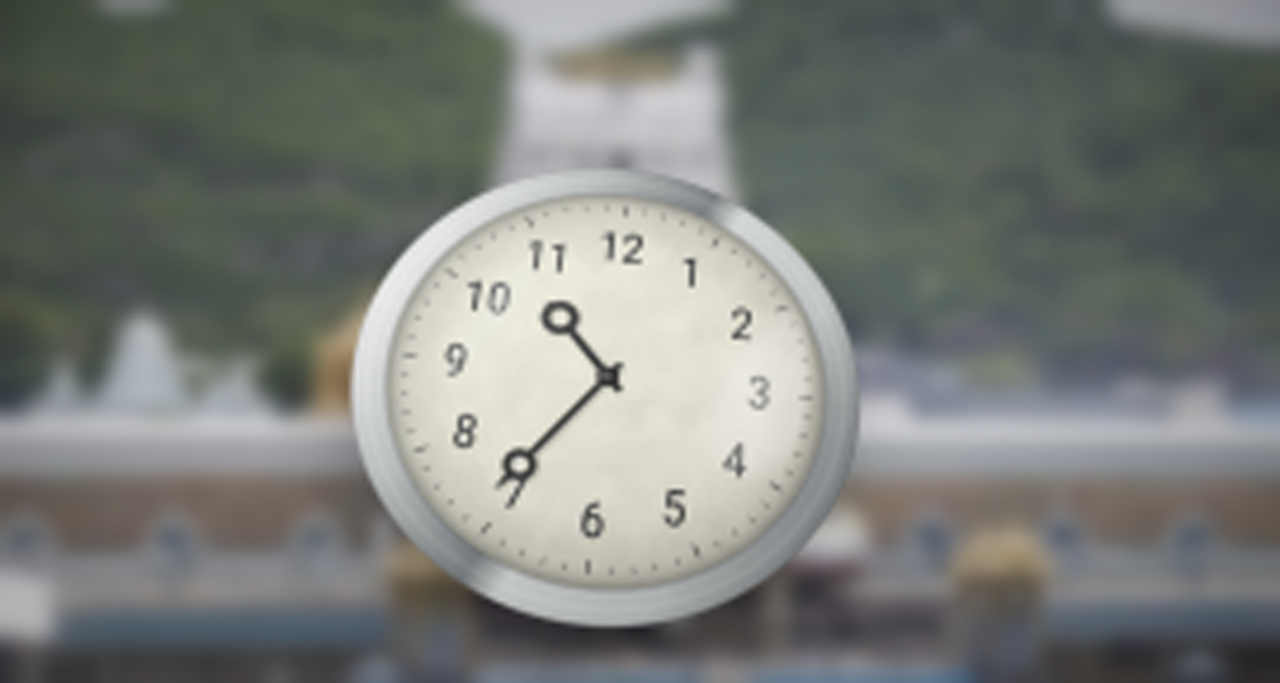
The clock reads 10h36
